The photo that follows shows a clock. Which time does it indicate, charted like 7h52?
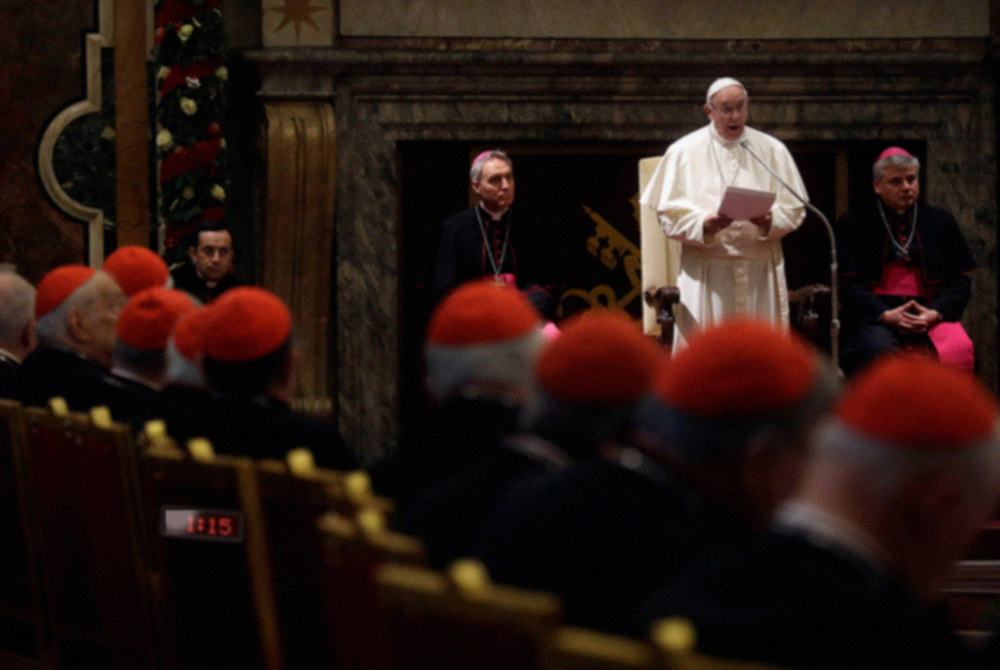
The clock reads 1h15
